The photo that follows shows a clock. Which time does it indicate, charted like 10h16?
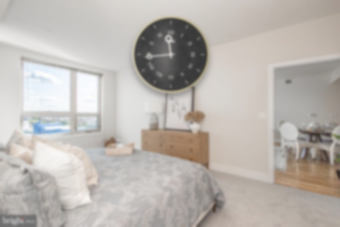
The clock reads 11h44
